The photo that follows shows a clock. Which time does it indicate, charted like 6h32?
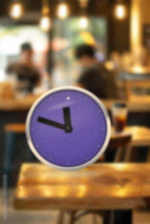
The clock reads 11h48
